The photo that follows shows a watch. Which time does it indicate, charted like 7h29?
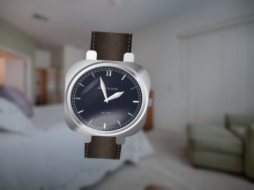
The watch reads 1h57
